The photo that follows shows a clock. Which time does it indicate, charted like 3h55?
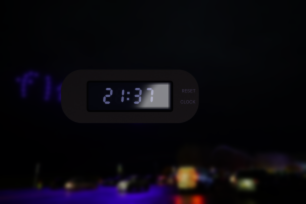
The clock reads 21h37
